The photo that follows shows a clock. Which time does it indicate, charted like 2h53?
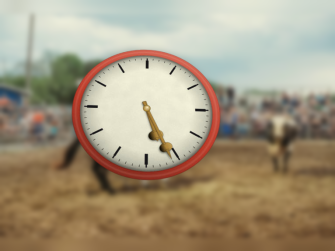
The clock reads 5h26
